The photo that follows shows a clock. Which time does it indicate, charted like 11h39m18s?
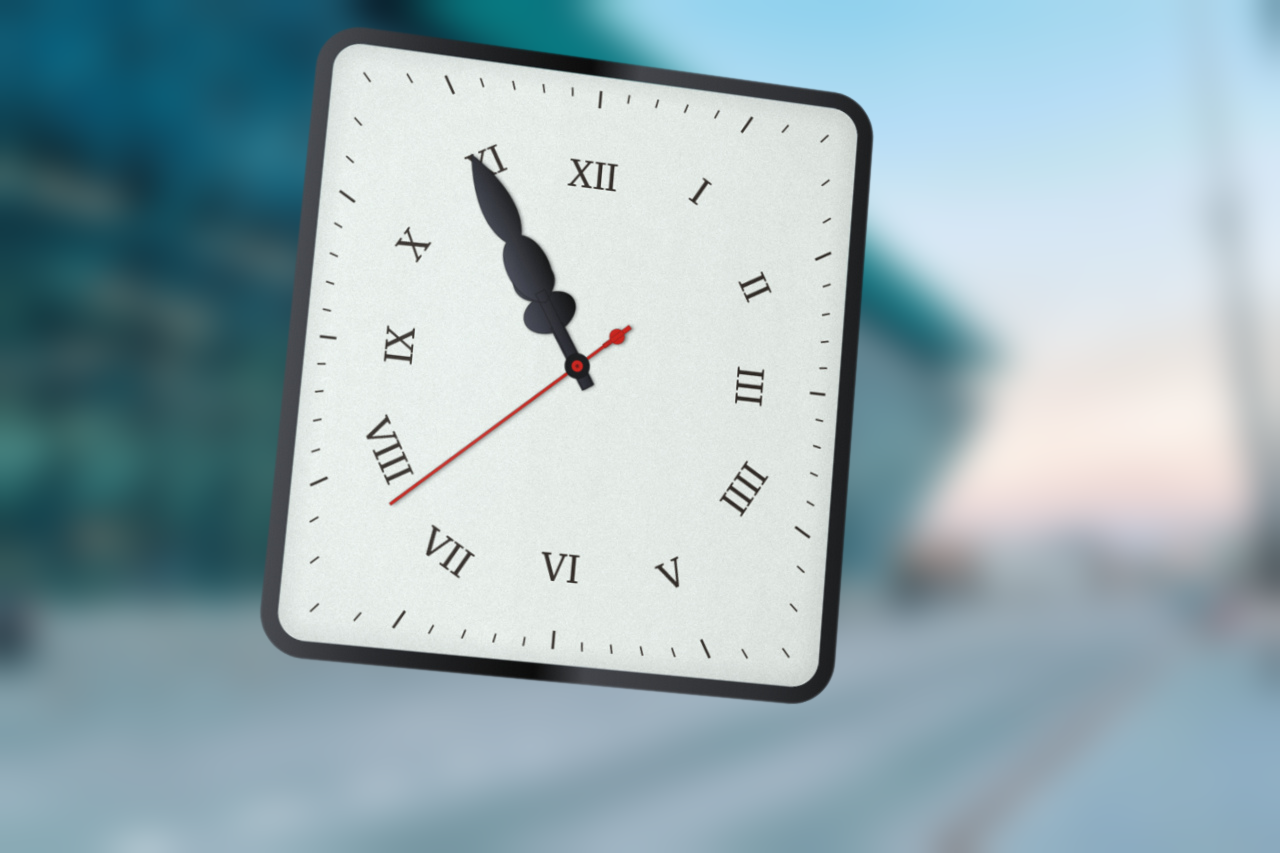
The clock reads 10h54m38s
